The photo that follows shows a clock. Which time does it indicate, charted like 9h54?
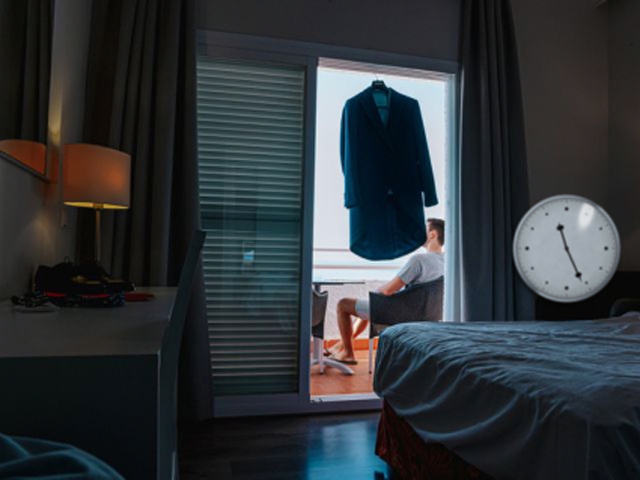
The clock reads 11h26
